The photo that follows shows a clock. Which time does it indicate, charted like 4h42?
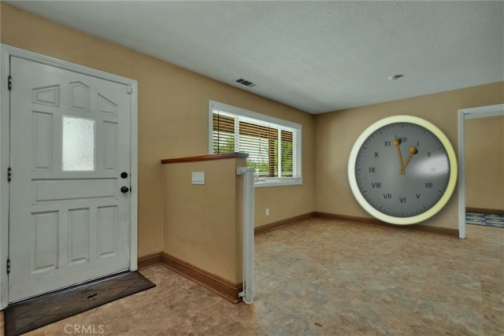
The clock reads 12h58
